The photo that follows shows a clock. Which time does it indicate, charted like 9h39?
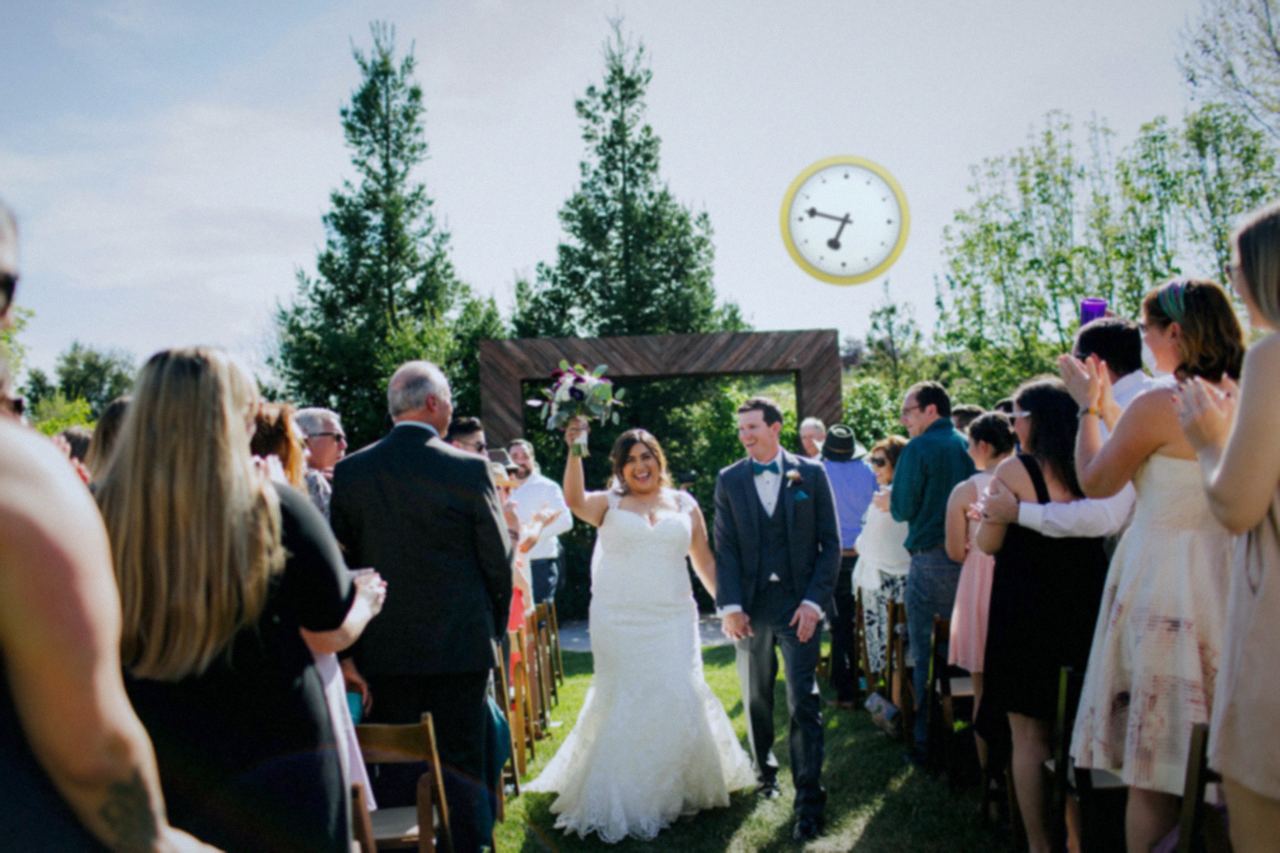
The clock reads 6h47
